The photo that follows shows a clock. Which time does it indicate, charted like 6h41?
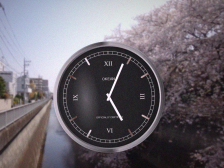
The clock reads 5h04
